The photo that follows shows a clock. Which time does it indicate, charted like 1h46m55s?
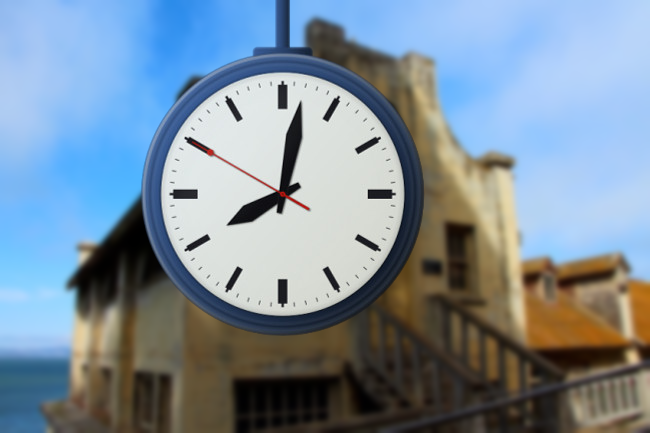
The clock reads 8h01m50s
